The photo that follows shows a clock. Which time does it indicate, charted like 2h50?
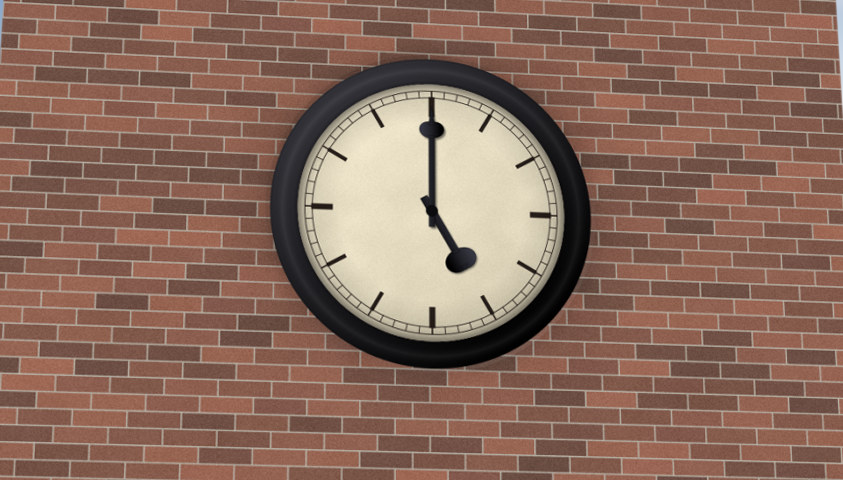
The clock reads 5h00
